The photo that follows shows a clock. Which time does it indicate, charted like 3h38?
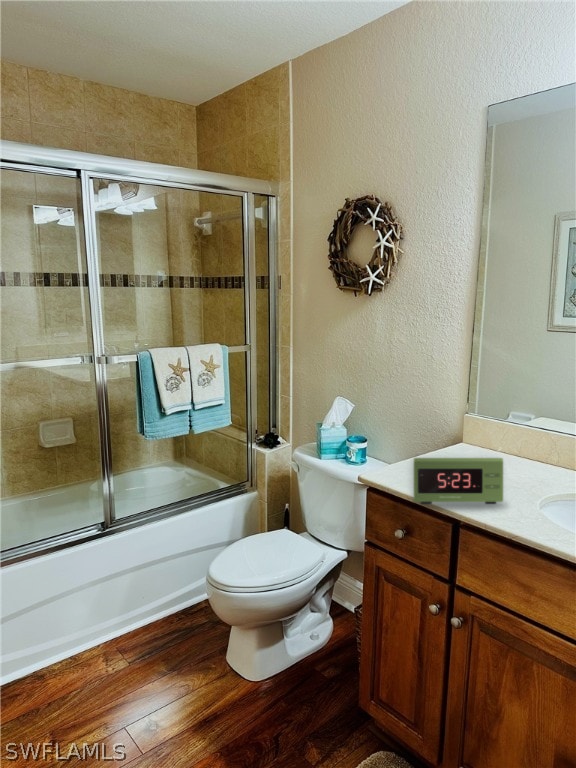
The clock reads 5h23
